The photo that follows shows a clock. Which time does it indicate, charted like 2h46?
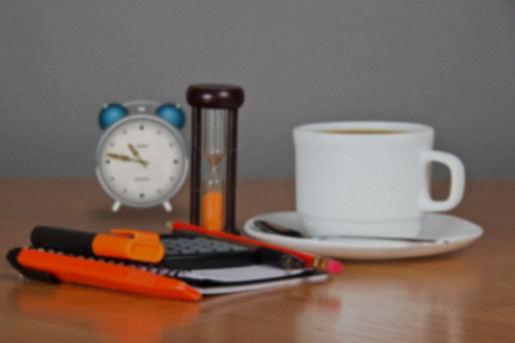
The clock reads 10h47
